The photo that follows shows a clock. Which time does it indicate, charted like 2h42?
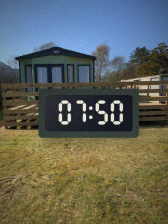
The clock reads 7h50
